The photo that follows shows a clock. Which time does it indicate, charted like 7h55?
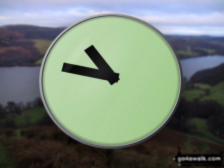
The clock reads 10h47
